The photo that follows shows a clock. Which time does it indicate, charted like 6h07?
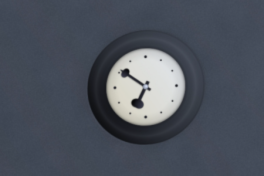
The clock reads 6h51
